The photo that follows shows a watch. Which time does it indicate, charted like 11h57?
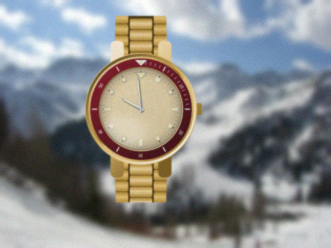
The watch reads 9h59
